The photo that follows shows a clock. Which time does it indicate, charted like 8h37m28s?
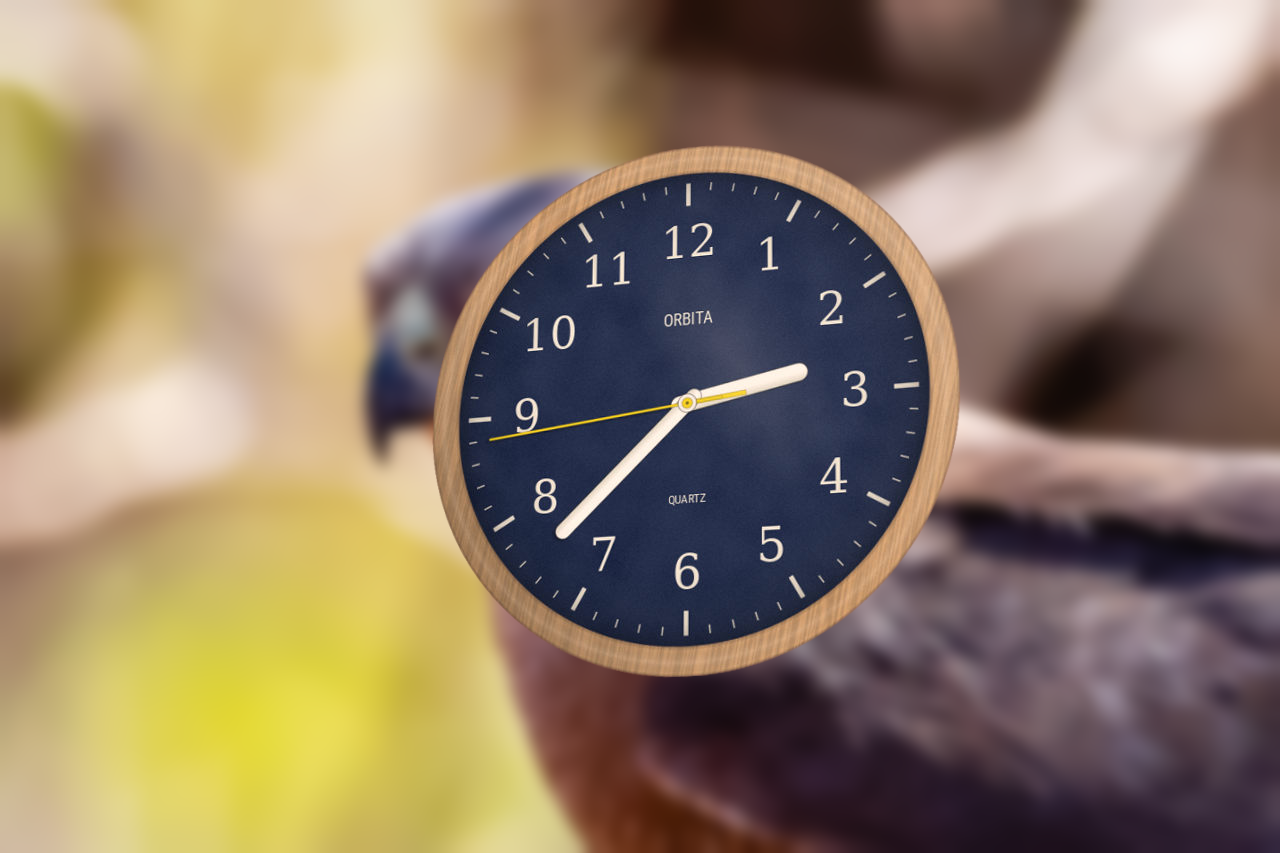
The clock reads 2h37m44s
